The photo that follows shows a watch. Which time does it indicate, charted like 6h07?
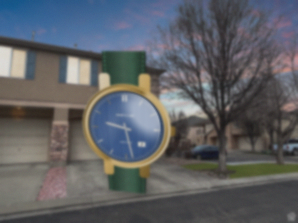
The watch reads 9h28
